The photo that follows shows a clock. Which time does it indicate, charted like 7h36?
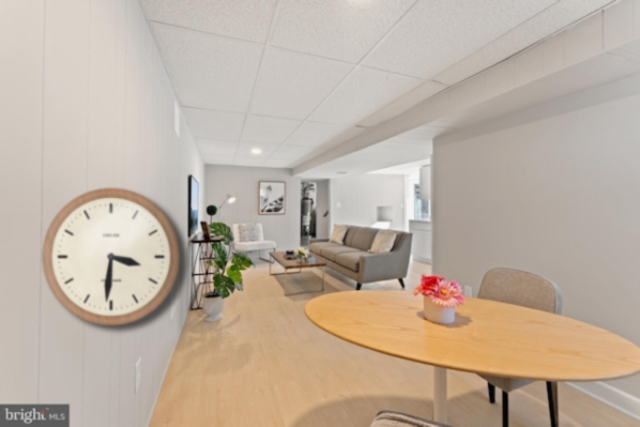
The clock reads 3h31
